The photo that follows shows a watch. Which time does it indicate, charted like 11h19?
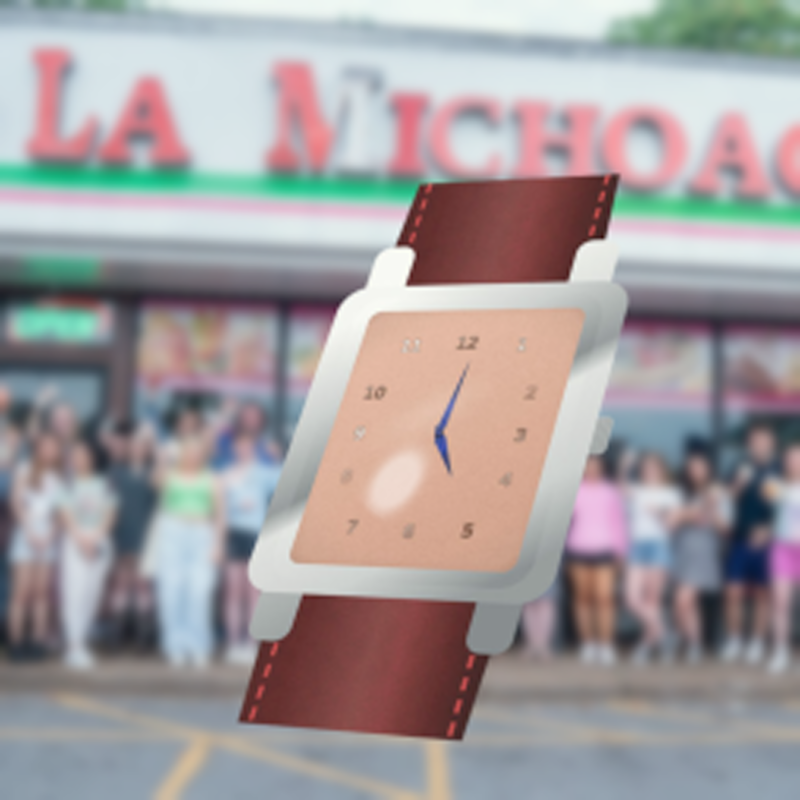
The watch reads 5h01
